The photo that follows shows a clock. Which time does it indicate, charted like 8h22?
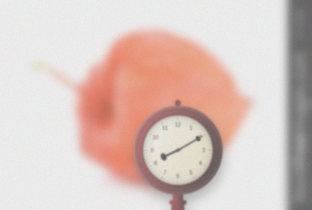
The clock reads 8h10
